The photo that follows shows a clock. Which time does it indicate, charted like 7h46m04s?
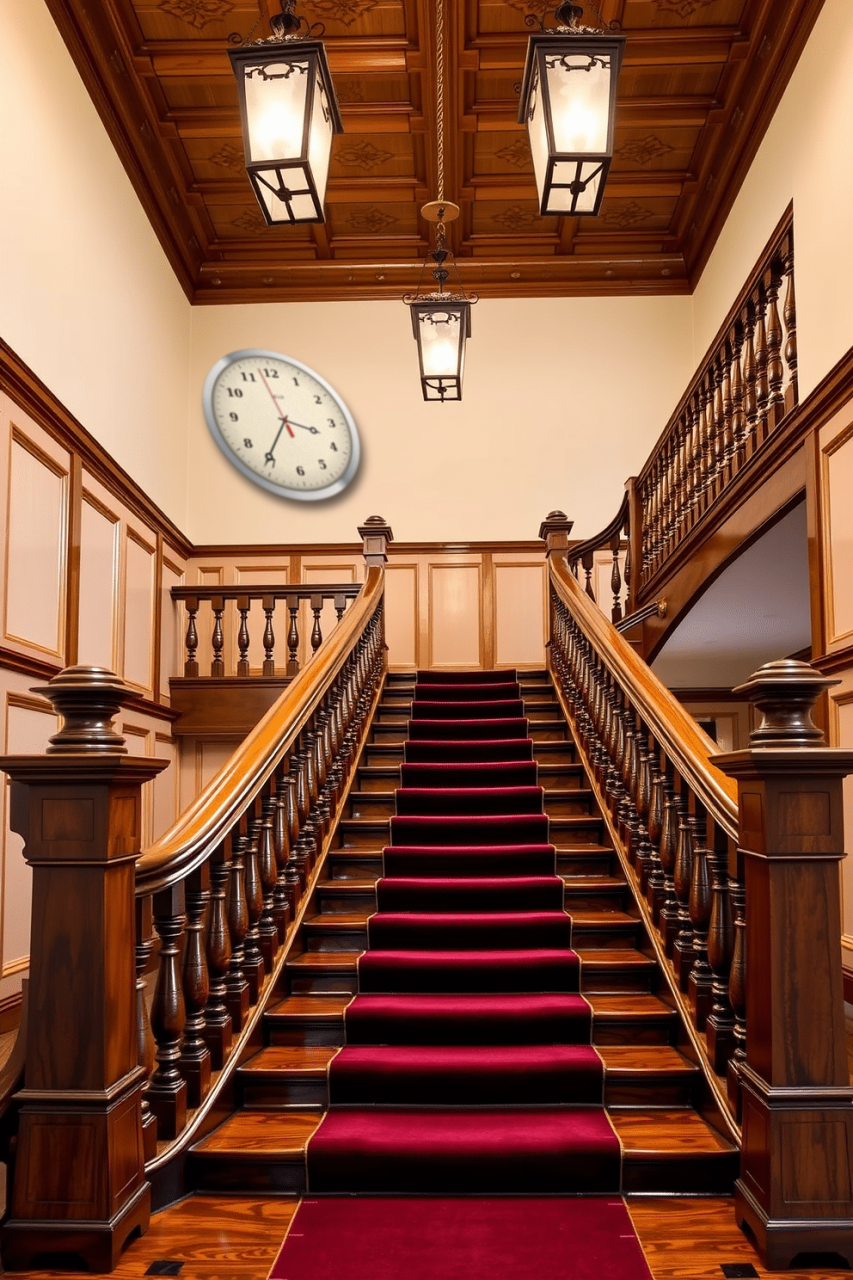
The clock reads 3h35m58s
